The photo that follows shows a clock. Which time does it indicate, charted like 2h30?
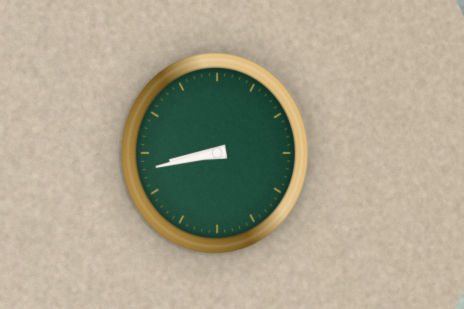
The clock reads 8h43
